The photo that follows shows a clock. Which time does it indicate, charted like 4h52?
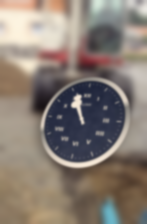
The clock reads 10h56
